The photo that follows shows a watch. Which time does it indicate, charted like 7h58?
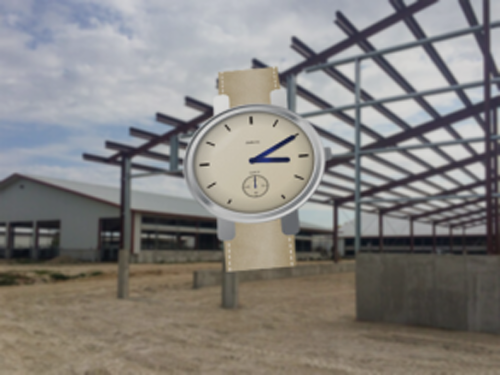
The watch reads 3h10
